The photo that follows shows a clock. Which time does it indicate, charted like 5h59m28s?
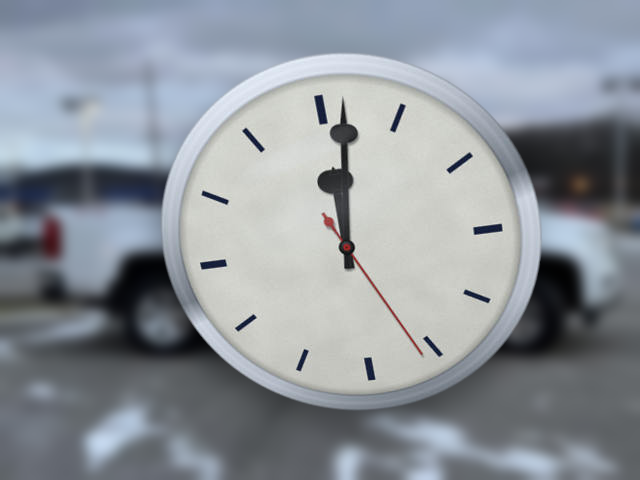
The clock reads 12h01m26s
